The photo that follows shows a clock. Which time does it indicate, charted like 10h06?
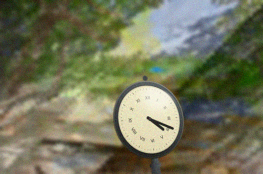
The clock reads 4h19
